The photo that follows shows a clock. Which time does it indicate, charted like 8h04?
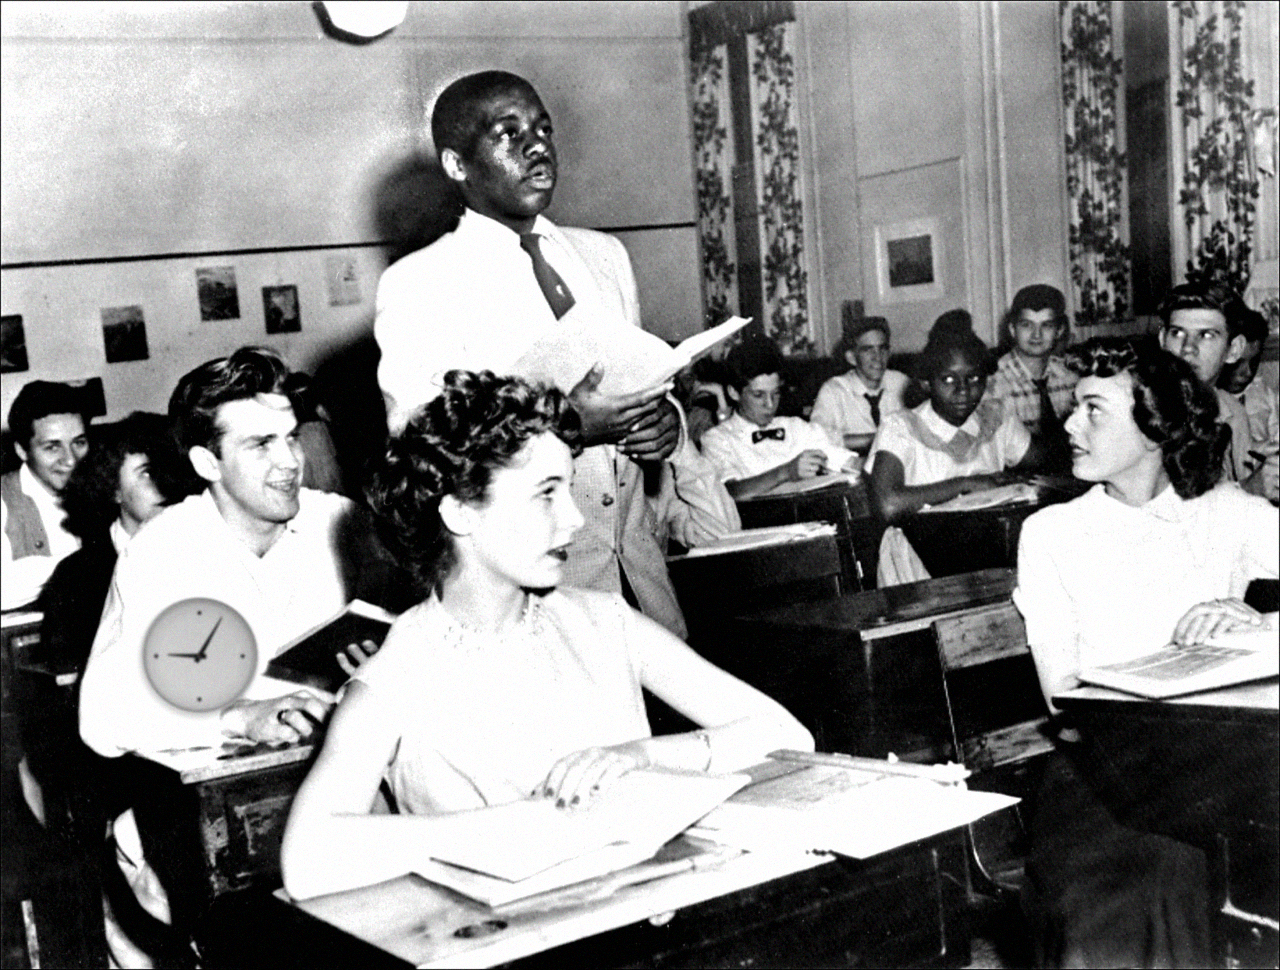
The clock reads 9h05
